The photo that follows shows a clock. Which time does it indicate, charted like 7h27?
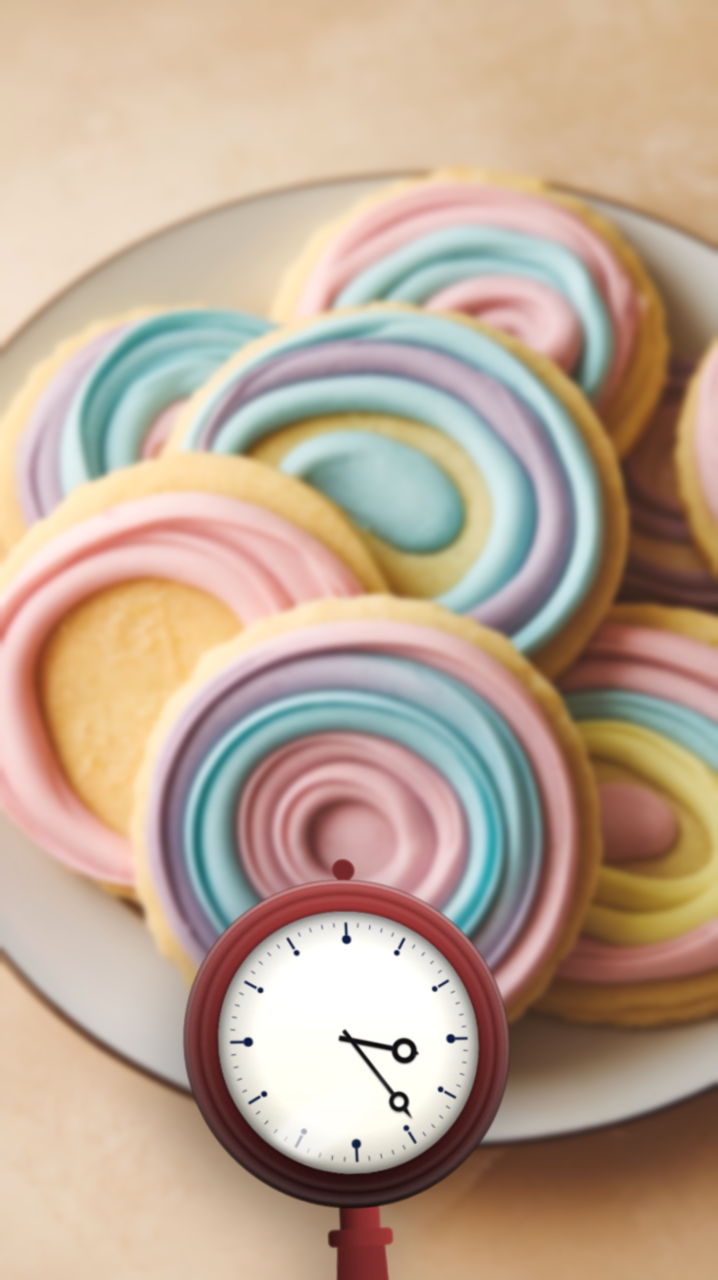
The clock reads 3h24
